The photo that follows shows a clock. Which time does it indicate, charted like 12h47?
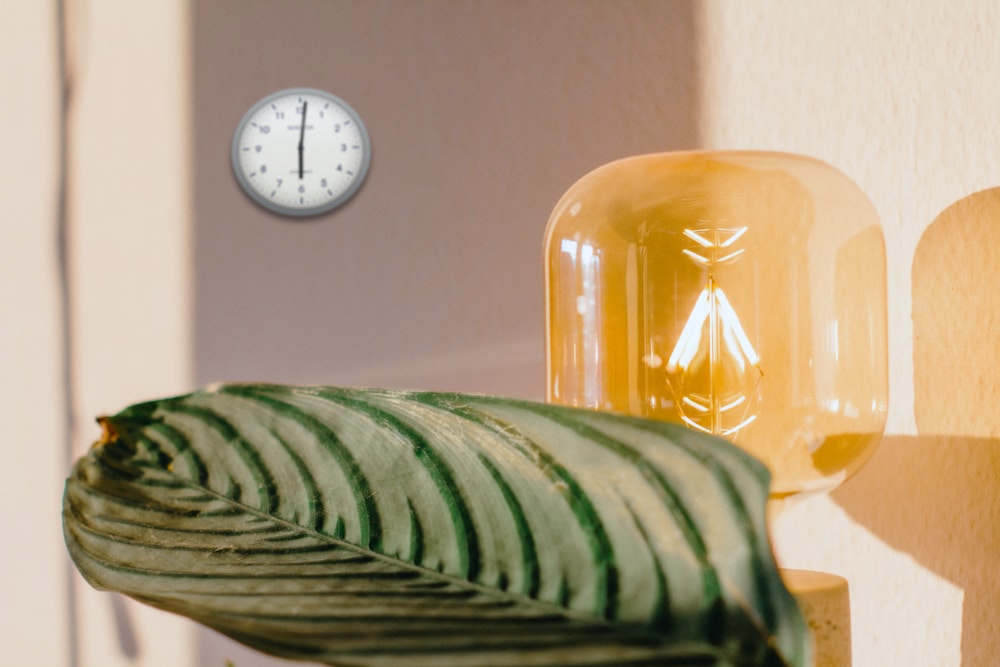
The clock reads 6h01
